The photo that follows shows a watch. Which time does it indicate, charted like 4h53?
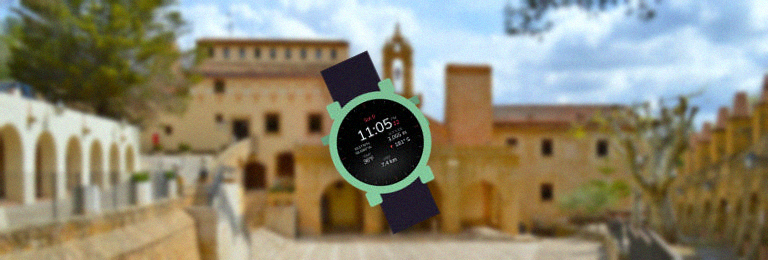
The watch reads 11h05
